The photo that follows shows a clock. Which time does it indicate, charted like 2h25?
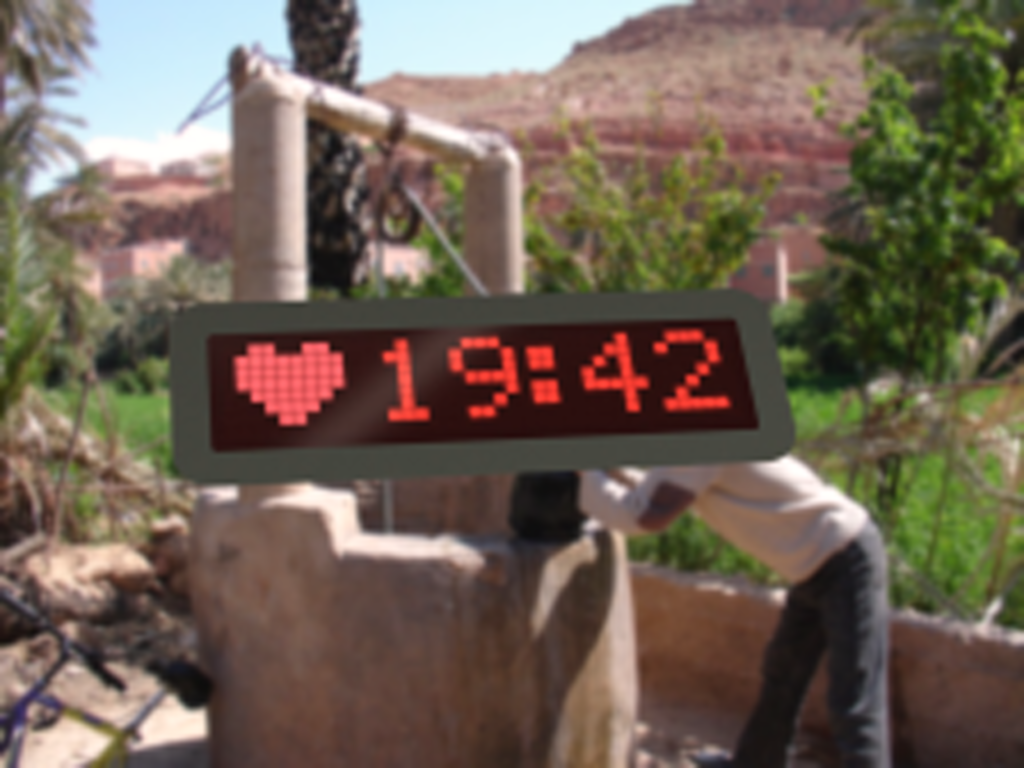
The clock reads 19h42
